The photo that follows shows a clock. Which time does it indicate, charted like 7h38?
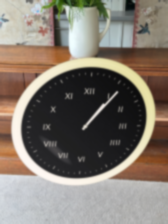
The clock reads 1h06
